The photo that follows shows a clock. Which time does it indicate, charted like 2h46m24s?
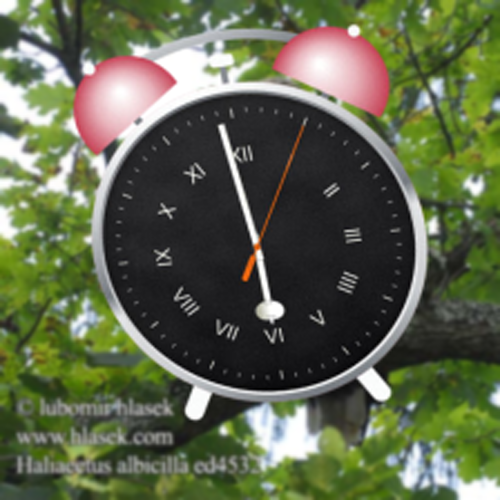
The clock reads 5h59m05s
